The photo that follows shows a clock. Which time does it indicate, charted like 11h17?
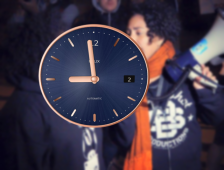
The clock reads 8h59
